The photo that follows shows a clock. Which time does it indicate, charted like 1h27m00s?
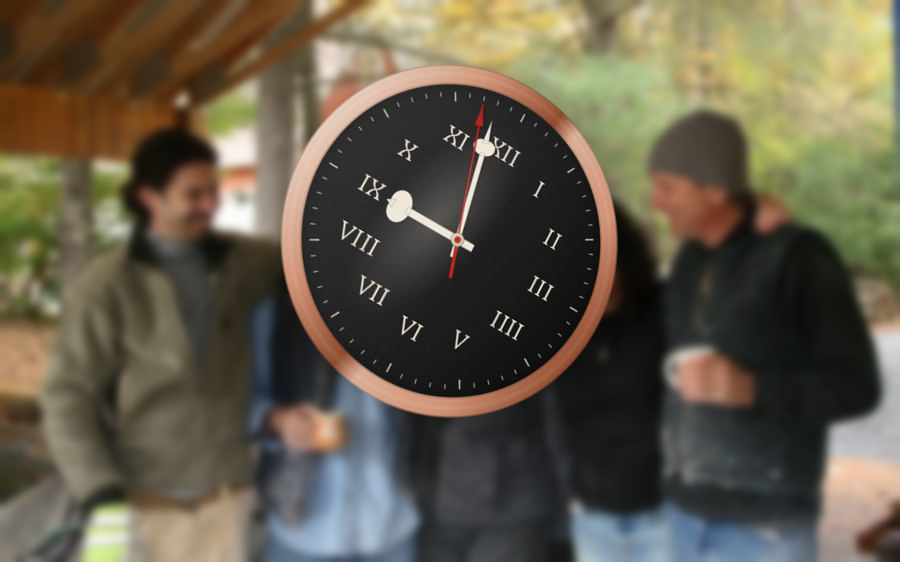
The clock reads 8h57m57s
